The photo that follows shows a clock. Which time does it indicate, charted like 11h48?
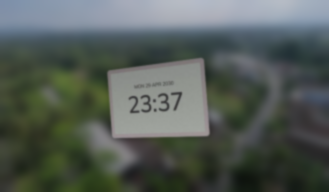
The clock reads 23h37
